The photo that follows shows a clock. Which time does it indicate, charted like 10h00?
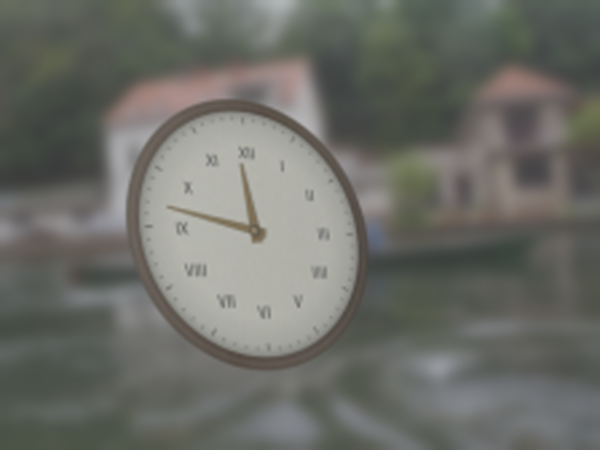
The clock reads 11h47
